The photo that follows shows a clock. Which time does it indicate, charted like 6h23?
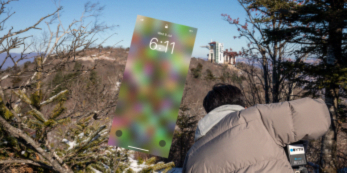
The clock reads 6h11
